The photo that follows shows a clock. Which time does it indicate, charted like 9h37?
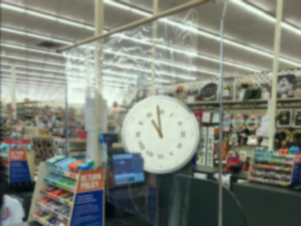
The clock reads 10h59
